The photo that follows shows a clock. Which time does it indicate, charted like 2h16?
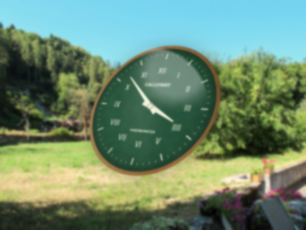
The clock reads 3h52
